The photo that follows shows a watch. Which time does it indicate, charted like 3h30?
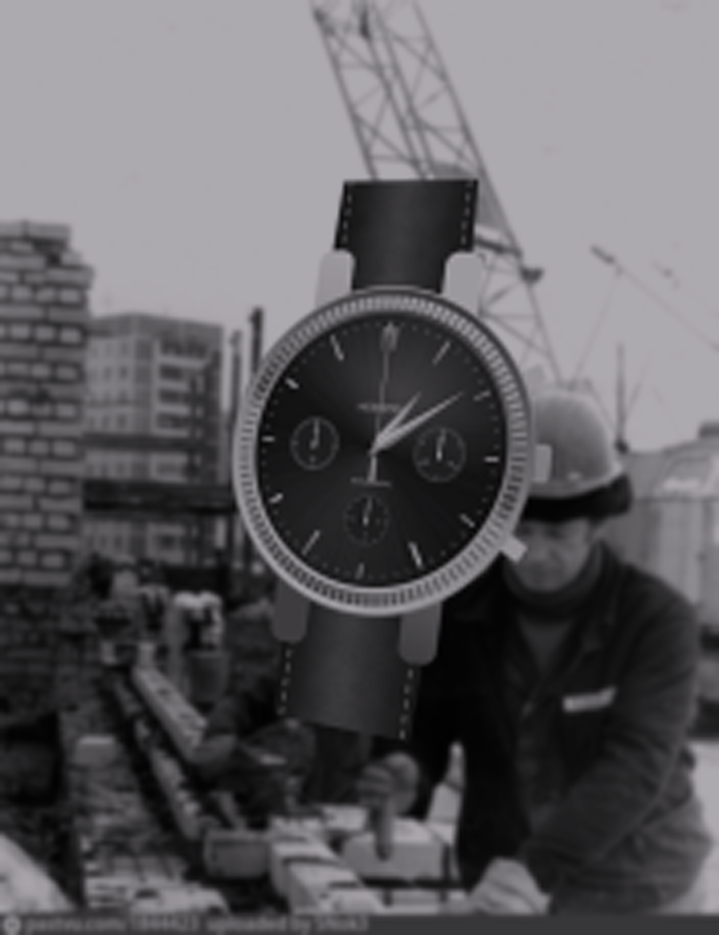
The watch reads 1h09
